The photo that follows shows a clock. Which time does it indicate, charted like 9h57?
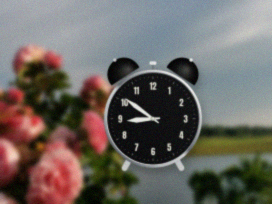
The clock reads 8h51
